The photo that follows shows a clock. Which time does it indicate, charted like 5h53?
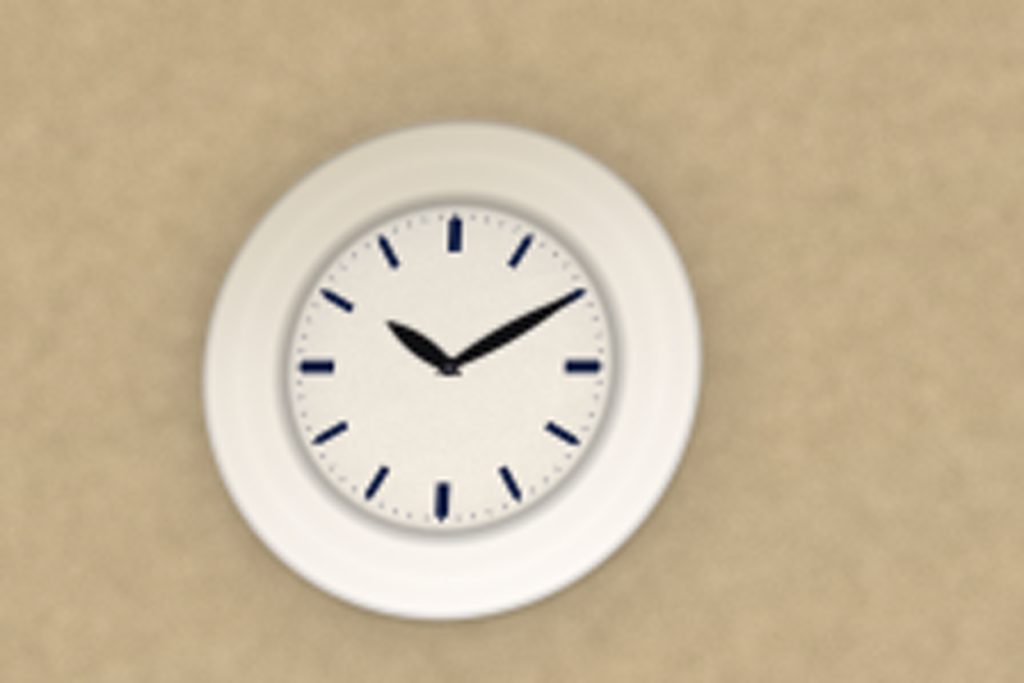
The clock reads 10h10
